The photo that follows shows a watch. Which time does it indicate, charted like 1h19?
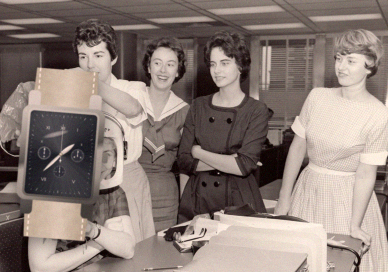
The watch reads 1h37
